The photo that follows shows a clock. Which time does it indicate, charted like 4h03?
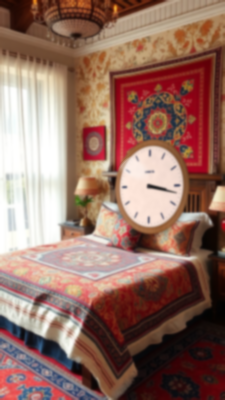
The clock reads 3h17
